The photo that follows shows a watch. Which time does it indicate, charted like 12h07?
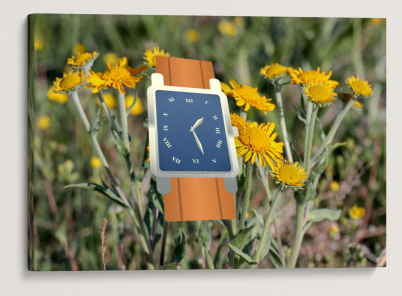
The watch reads 1h27
